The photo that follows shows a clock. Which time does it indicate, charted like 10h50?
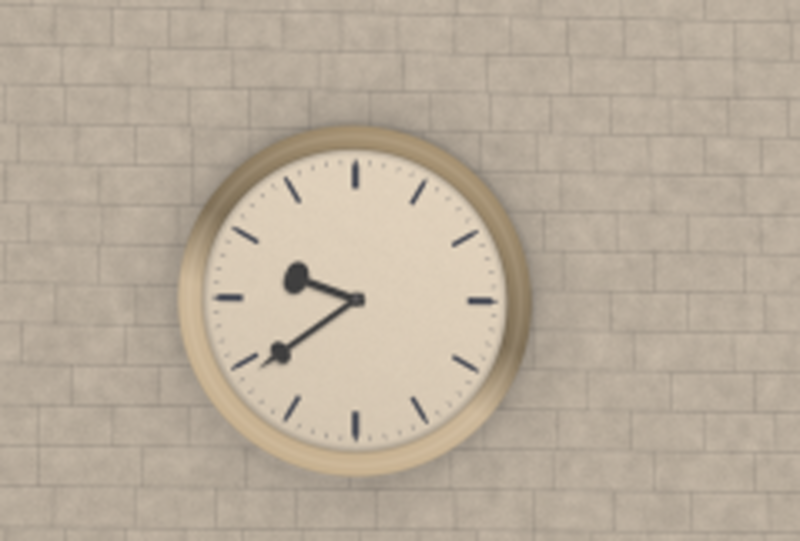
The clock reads 9h39
